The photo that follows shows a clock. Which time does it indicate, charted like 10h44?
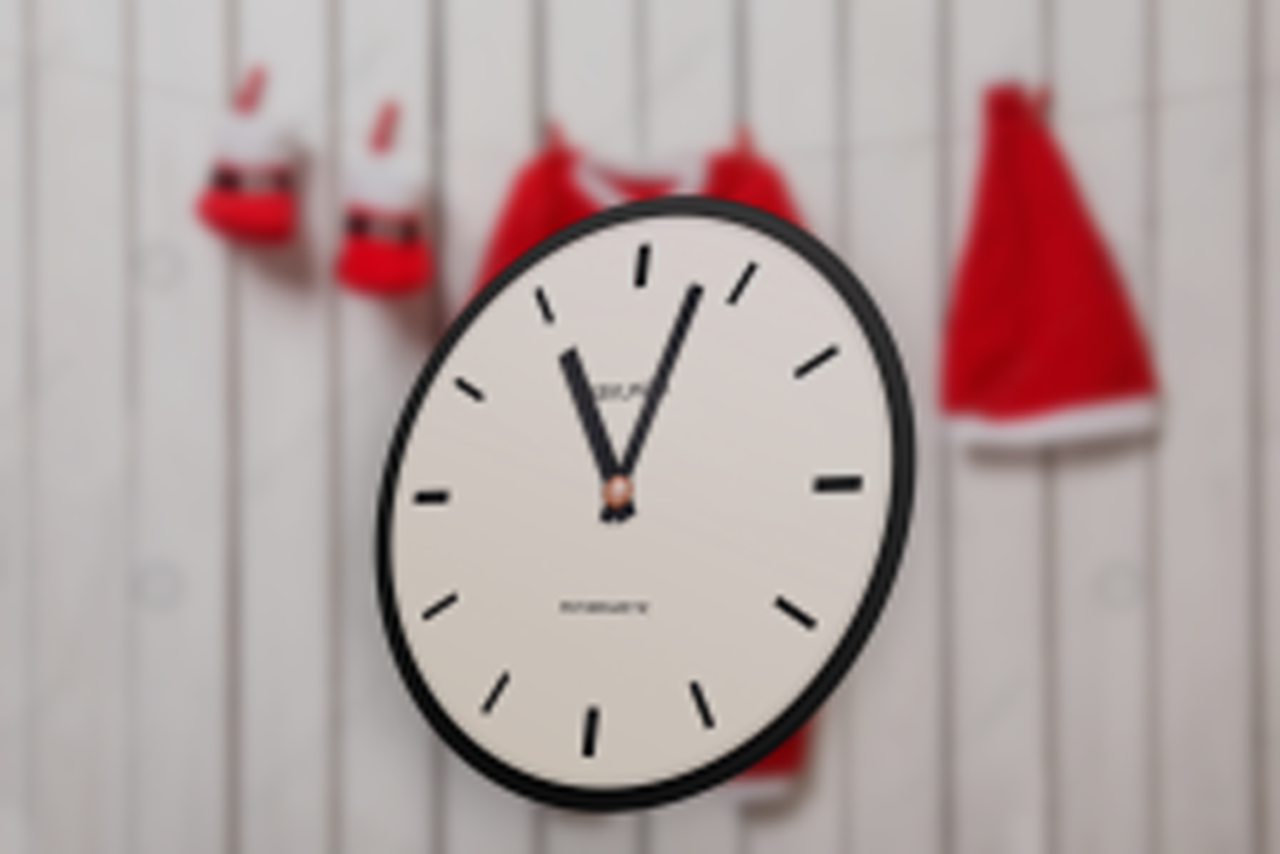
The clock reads 11h03
